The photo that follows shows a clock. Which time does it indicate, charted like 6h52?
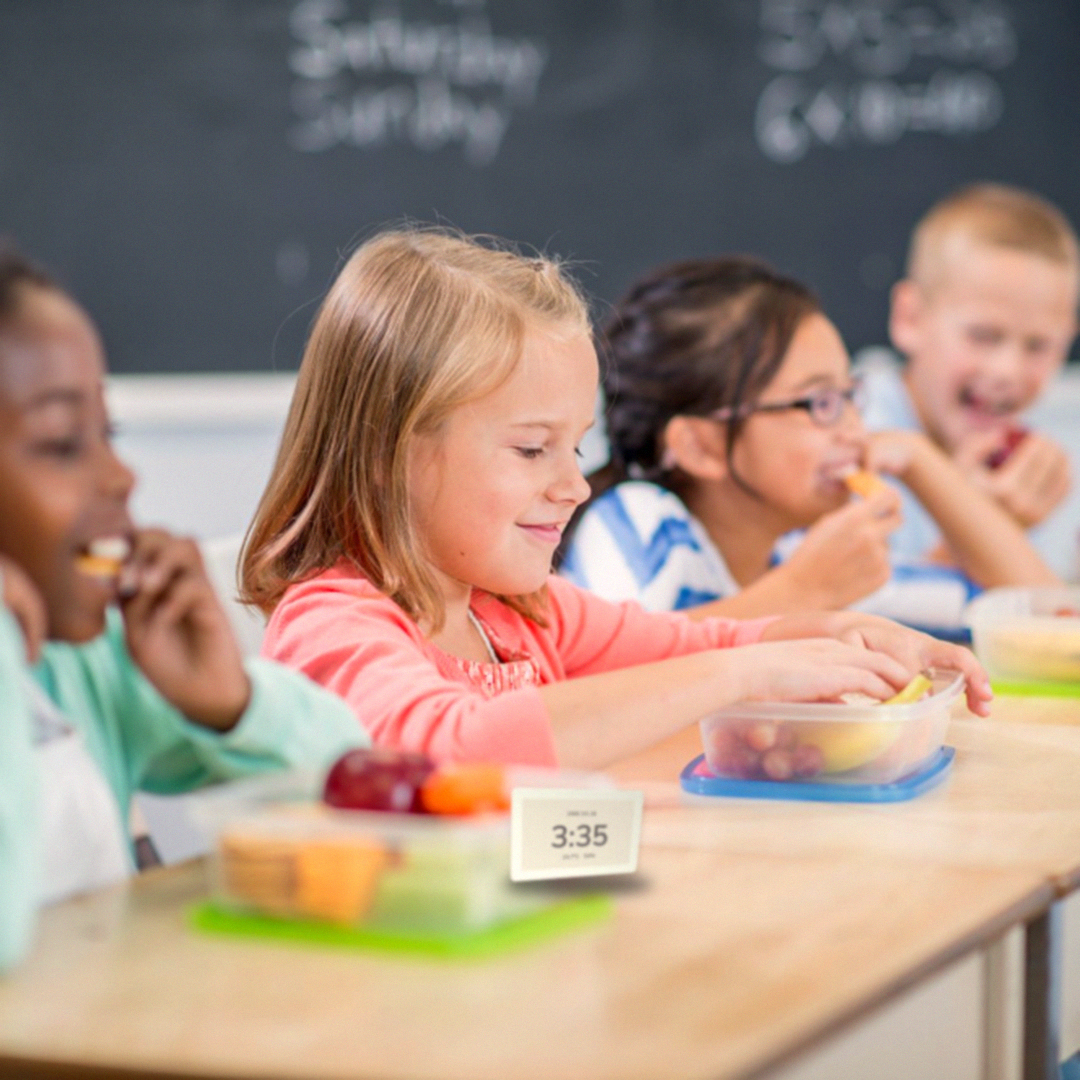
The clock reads 3h35
